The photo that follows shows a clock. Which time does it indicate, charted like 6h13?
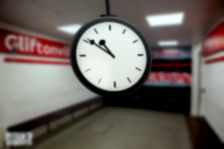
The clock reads 10h51
